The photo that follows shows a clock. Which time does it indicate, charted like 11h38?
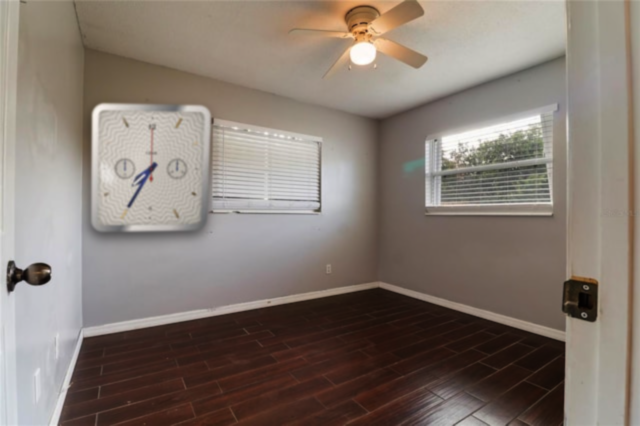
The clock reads 7h35
